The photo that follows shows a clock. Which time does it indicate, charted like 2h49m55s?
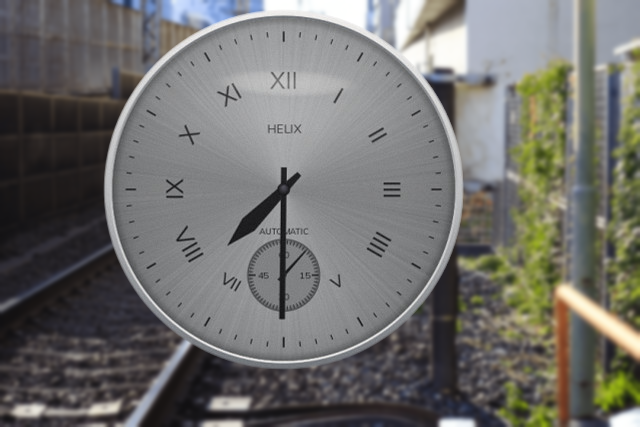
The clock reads 7h30m07s
